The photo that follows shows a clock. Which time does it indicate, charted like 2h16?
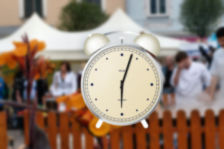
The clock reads 6h03
